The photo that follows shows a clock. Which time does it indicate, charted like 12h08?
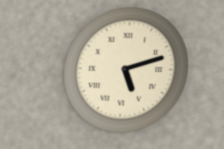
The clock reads 5h12
